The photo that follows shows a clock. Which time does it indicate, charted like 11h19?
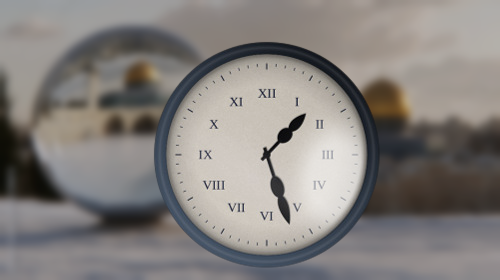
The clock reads 1h27
